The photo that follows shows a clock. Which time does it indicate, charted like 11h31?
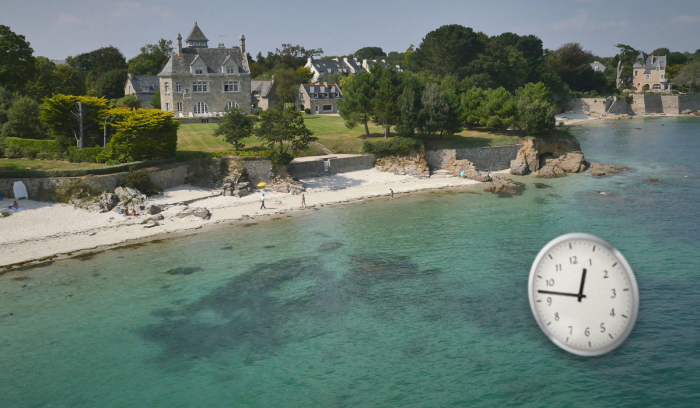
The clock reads 12h47
